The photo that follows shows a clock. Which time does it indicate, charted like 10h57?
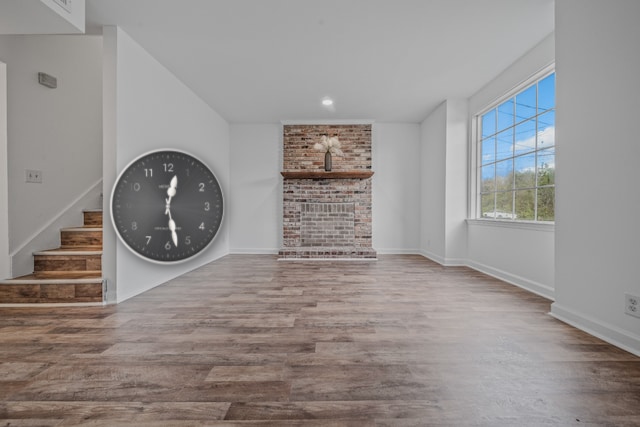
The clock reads 12h28
